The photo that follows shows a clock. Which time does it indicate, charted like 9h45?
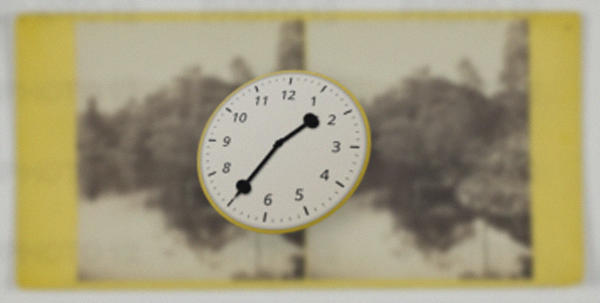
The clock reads 1h35
